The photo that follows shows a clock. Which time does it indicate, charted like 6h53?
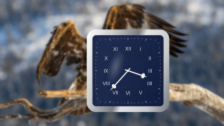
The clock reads 3h37
